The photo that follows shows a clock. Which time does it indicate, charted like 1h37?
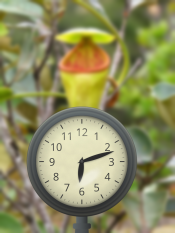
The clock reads 6h12
